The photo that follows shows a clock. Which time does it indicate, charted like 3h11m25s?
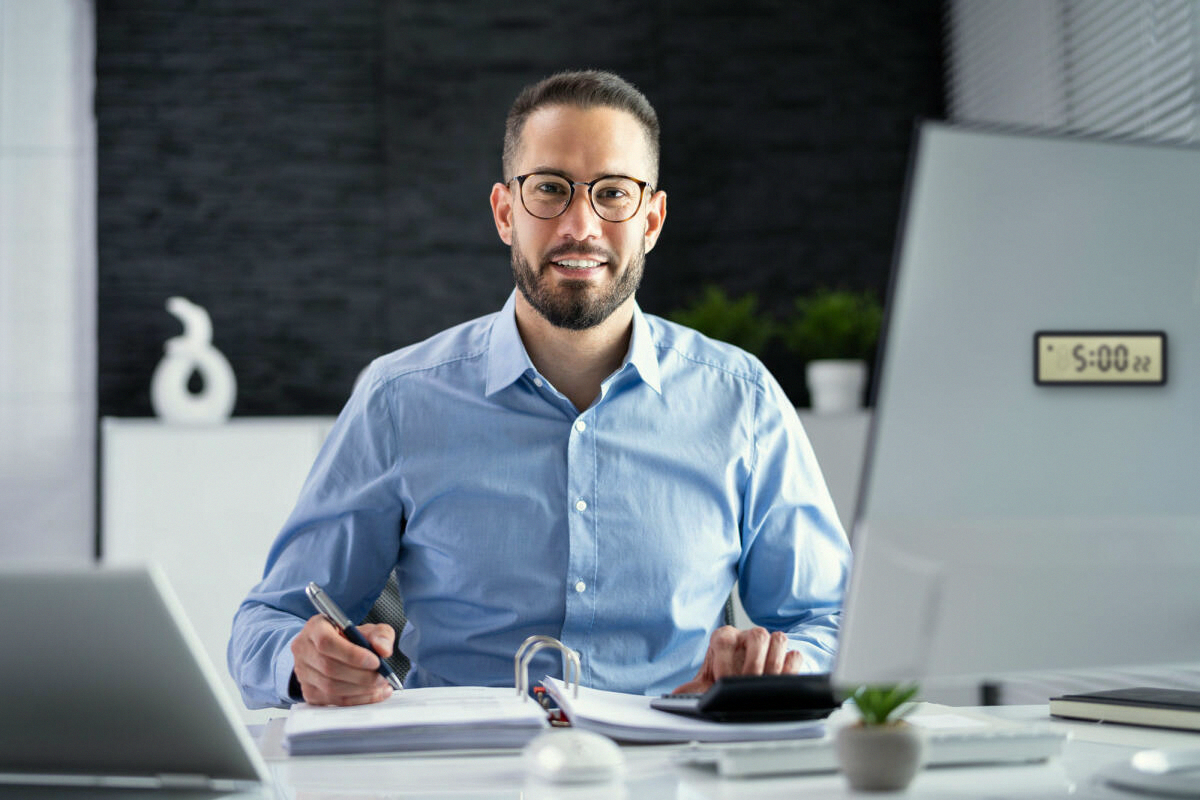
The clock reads 5h00m22s
